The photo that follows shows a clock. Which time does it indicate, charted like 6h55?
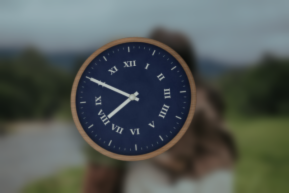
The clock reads 7h50
